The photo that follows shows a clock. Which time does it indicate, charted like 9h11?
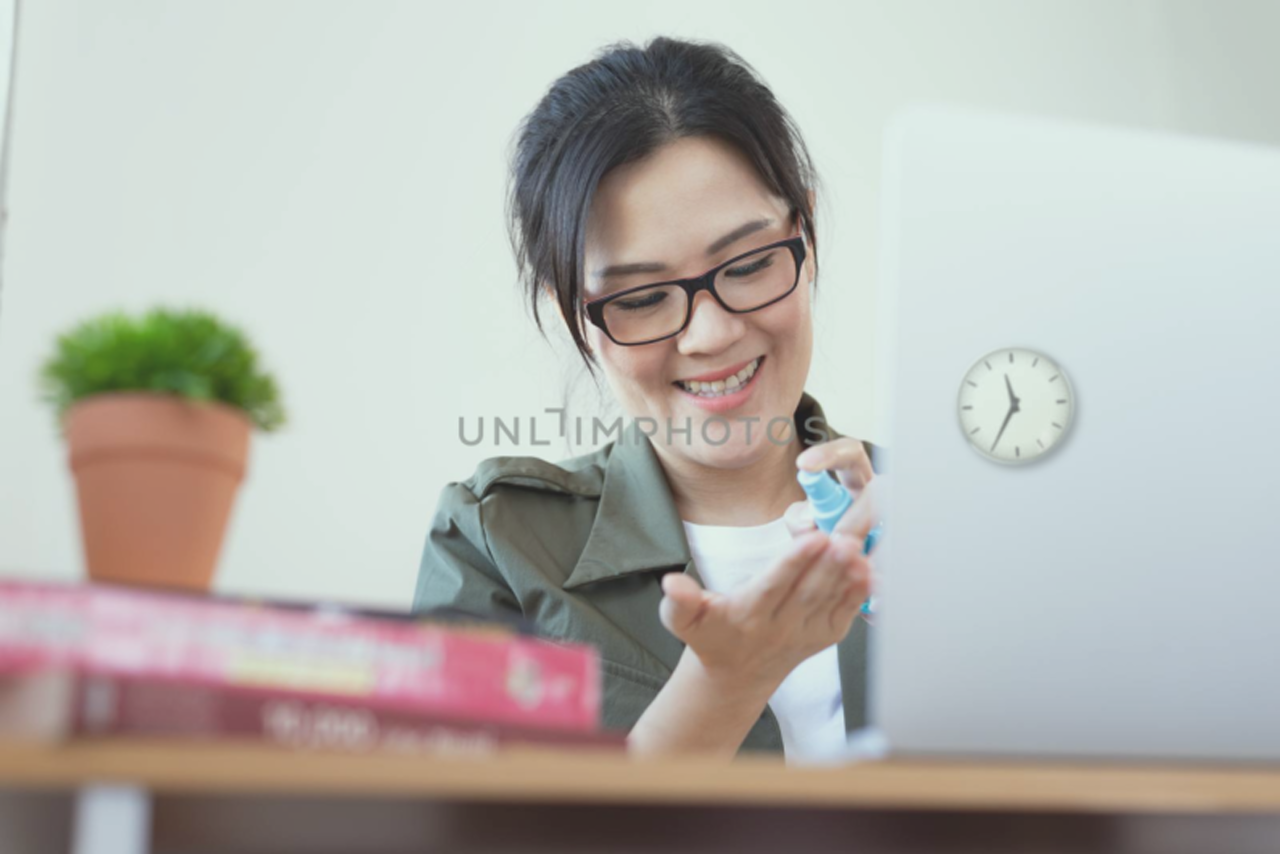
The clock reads 11h35
